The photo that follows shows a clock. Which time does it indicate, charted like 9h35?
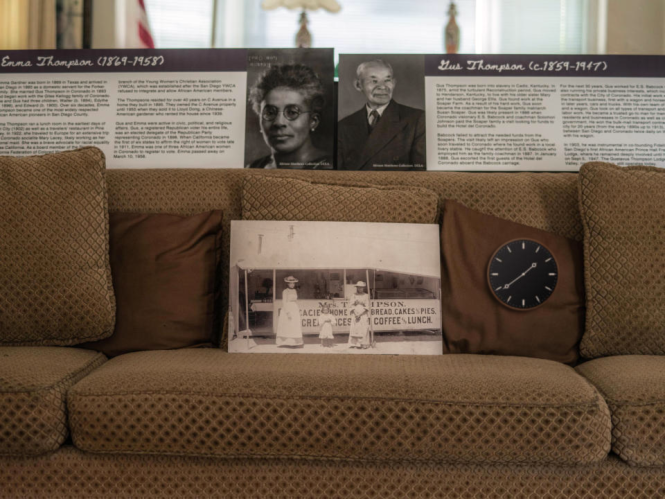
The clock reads 1h39
